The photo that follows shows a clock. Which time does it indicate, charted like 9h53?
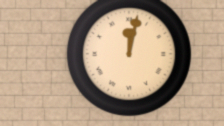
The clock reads 12h02
